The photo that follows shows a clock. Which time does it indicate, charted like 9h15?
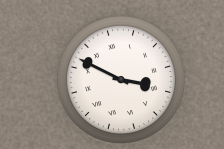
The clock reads 3h52
